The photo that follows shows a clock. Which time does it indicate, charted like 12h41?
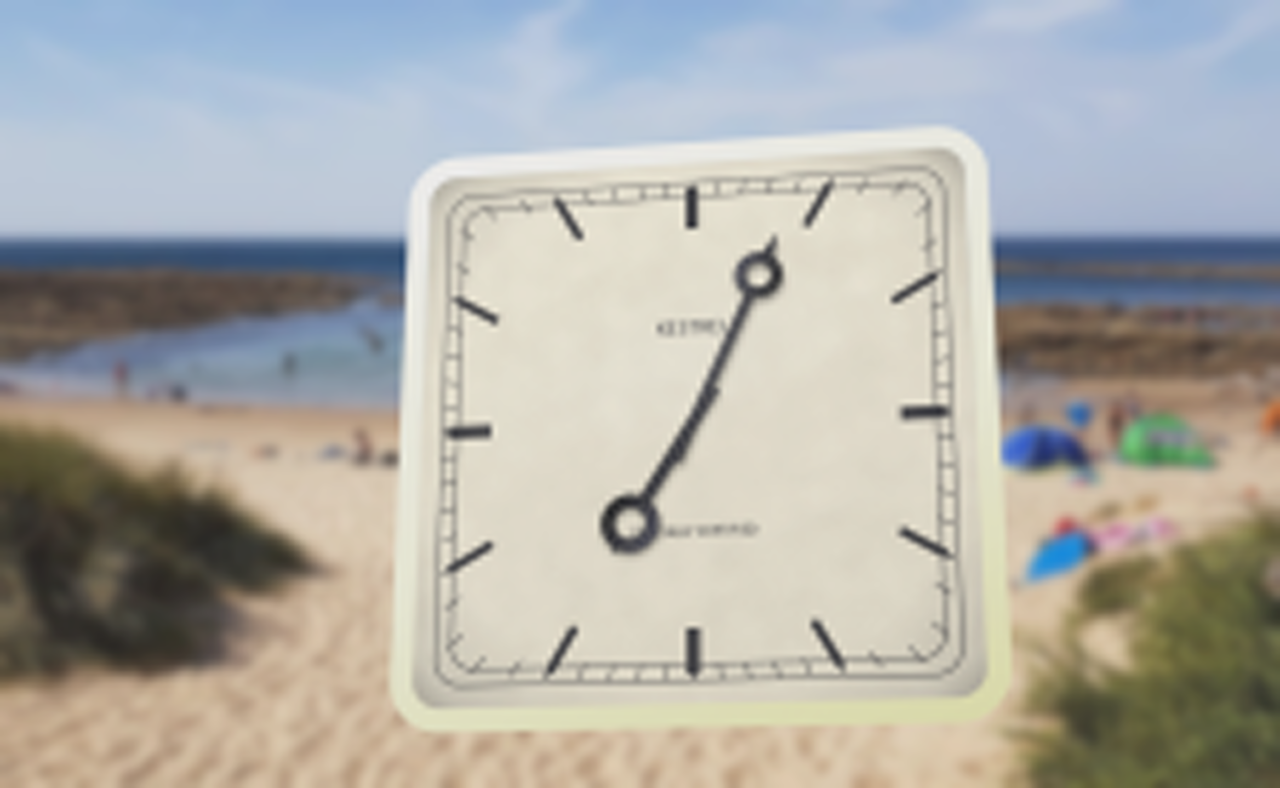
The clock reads 7h04
